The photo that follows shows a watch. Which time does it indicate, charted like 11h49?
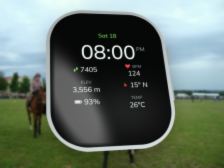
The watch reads 8h00
